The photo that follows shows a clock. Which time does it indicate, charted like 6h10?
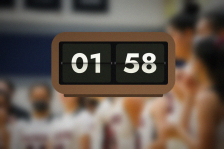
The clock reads 1h58
